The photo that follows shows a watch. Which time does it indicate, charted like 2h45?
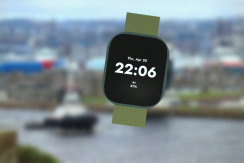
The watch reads 22h06
